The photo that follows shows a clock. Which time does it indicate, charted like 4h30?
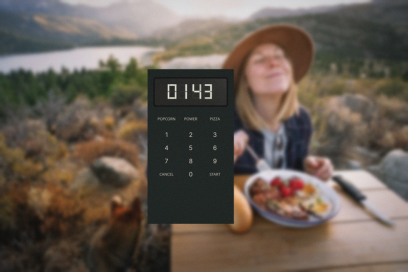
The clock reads 1h43
